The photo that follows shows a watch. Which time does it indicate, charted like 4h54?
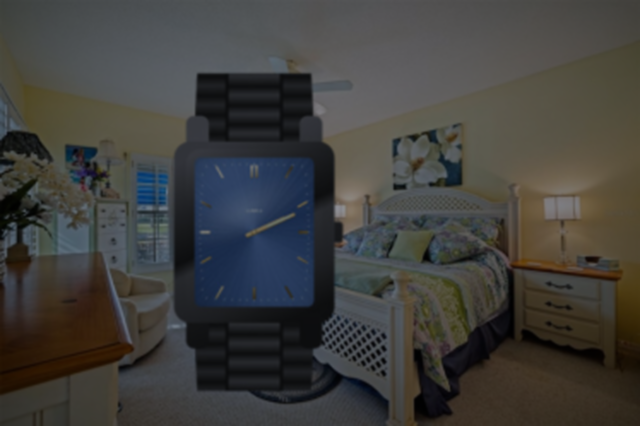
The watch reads 2h11
